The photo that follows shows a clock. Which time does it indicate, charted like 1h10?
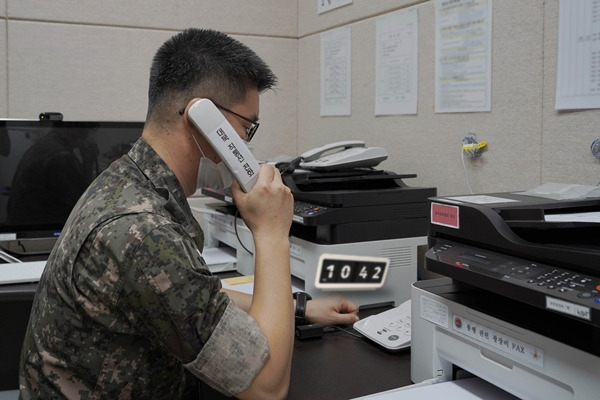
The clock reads 10h42
